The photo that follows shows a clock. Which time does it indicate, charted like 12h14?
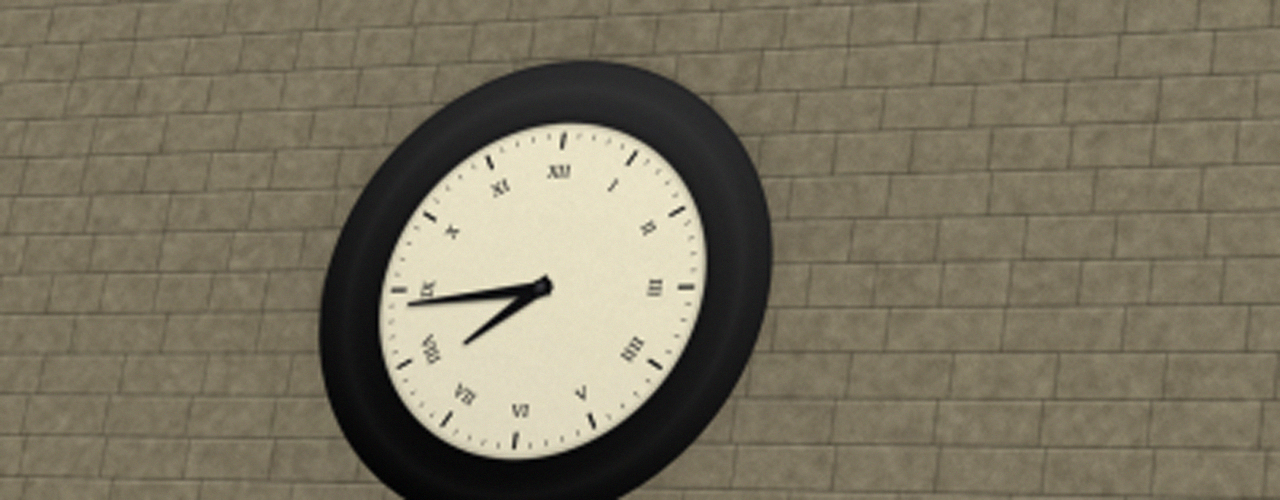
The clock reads 7h44
